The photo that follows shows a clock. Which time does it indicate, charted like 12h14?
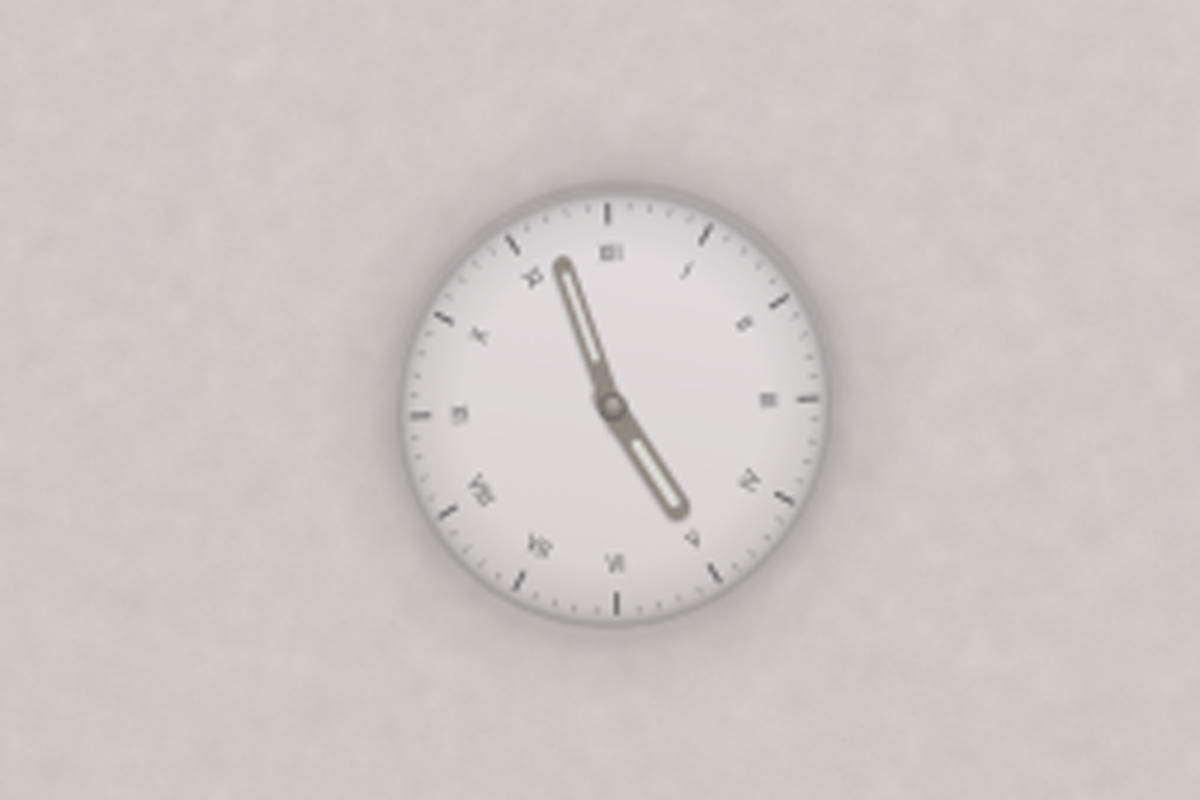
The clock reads 4h57
